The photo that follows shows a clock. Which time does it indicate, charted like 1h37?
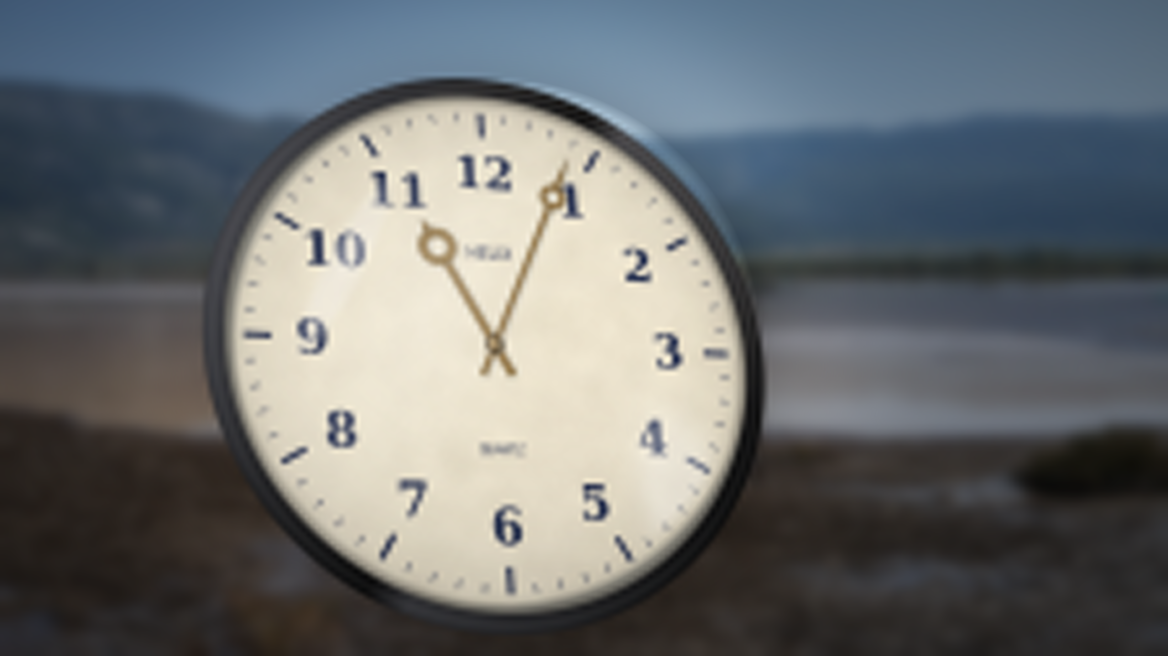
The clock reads 11h04
